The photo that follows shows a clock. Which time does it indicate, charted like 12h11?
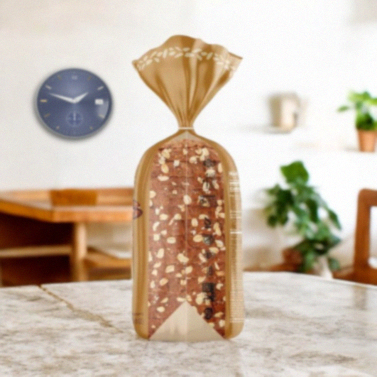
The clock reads 1h48
